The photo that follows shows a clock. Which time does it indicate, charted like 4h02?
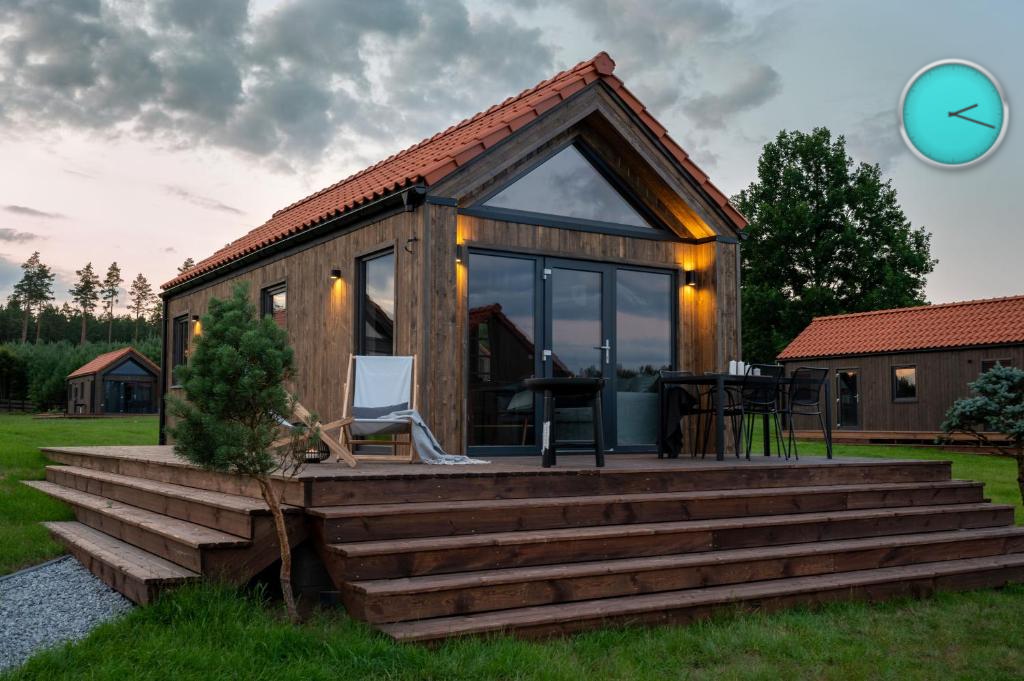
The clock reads 2h18
